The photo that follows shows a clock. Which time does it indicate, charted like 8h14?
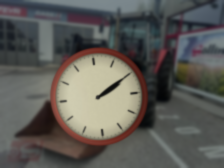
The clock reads 2h10
